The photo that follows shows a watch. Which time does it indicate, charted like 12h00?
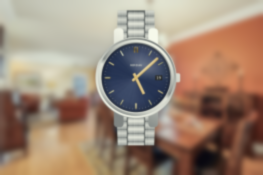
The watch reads 5h08
